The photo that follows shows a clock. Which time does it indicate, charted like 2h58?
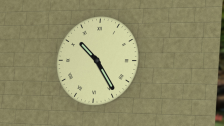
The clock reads 10h24
